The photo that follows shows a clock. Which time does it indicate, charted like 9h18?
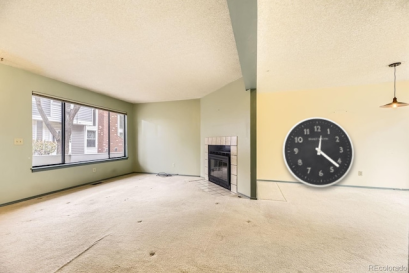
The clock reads 12h22
